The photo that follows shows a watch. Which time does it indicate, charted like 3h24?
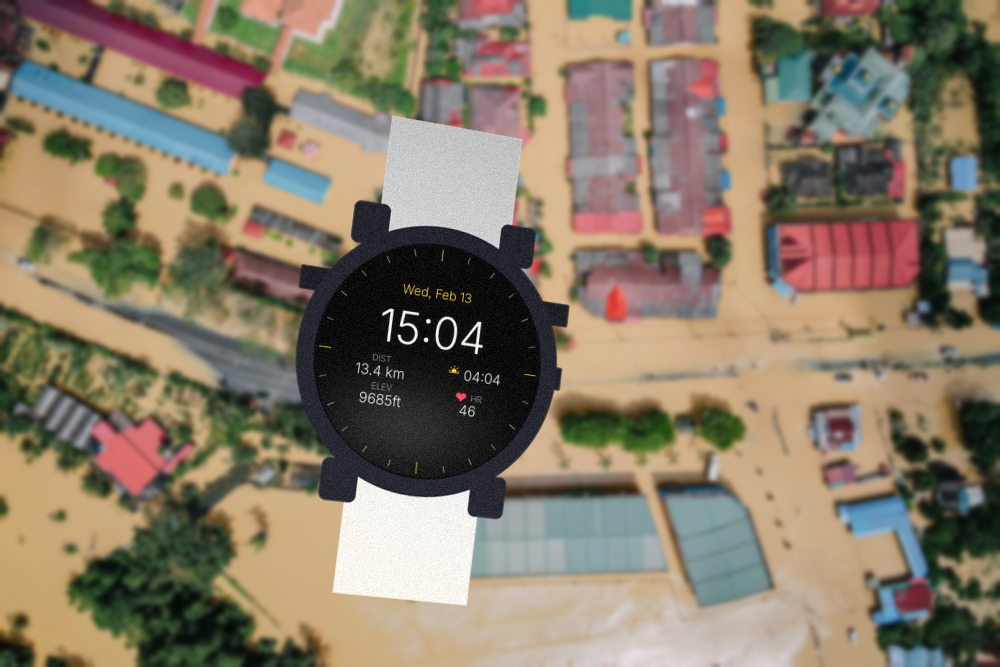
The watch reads 15h04
